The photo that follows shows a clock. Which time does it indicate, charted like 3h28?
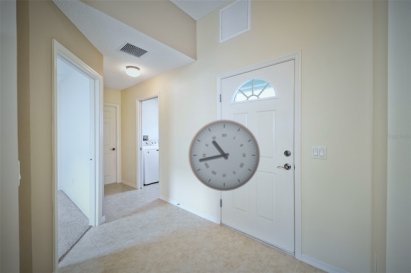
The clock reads 10h43
